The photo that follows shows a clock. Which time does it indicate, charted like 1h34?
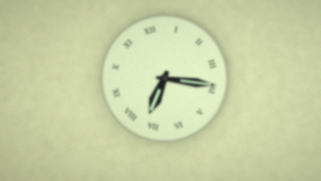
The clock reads 7h19
